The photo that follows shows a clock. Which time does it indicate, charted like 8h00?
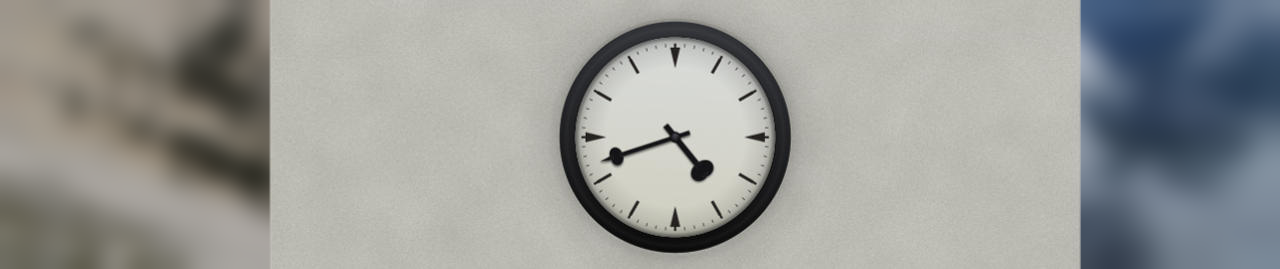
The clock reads 4h42
